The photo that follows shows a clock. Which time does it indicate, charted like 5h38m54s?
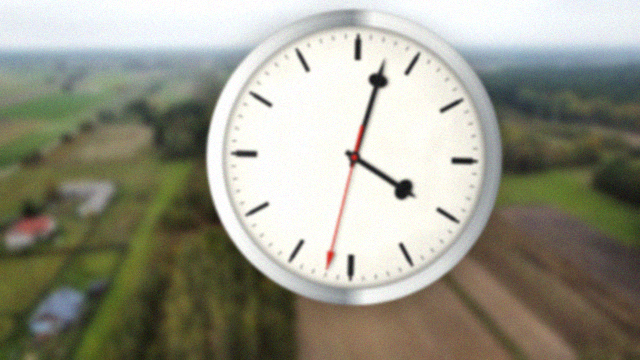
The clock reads 4h02m32s
